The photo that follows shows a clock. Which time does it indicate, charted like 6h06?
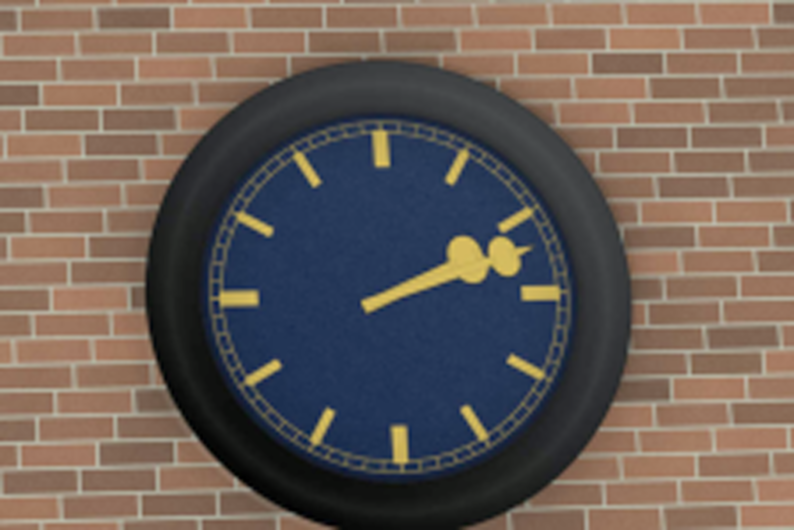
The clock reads 2h12
